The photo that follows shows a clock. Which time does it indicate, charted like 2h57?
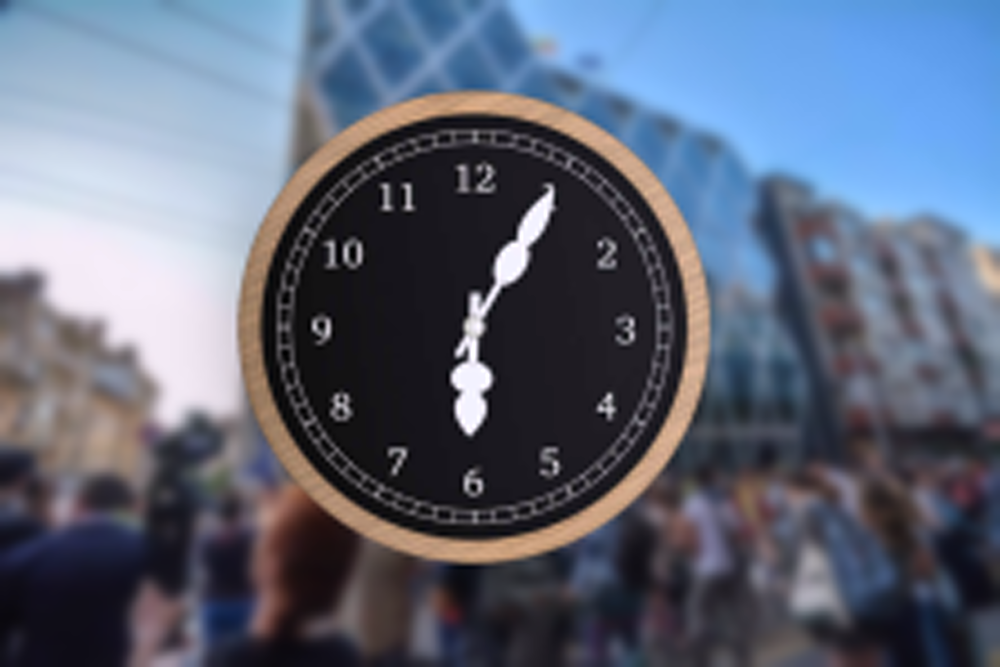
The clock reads 6h05
